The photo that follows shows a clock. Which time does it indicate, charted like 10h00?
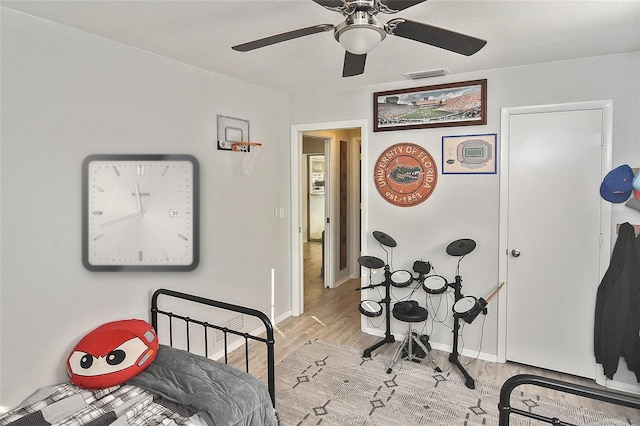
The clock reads 11h42
